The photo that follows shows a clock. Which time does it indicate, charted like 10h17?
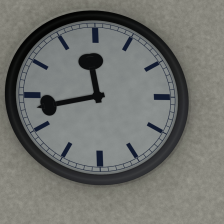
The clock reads 11h43
